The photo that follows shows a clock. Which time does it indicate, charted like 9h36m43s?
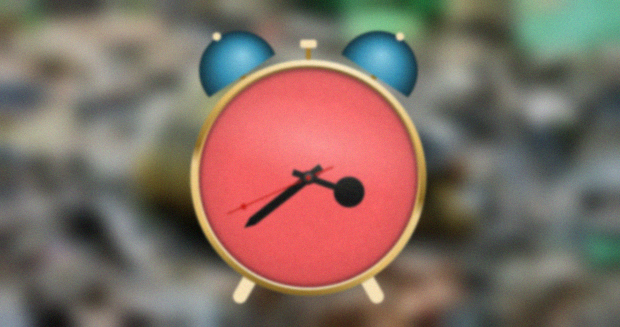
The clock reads 3h38m41s
